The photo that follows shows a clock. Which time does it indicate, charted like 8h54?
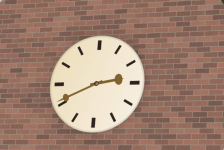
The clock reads 2h41
